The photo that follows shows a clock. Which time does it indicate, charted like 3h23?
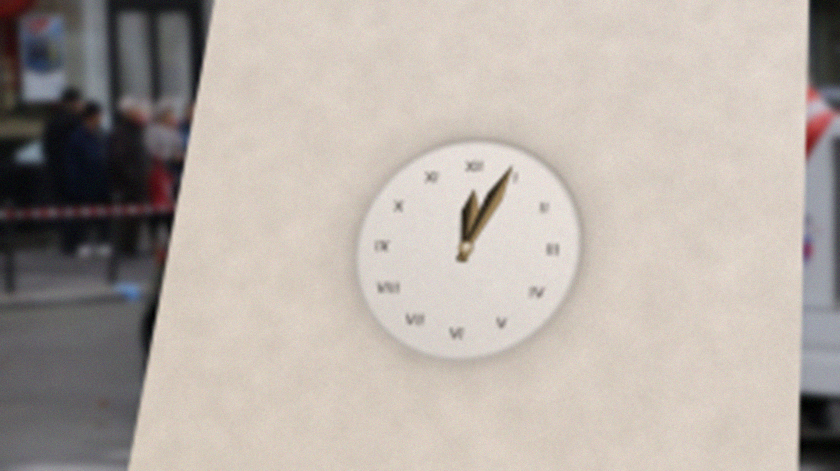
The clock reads 12h04
